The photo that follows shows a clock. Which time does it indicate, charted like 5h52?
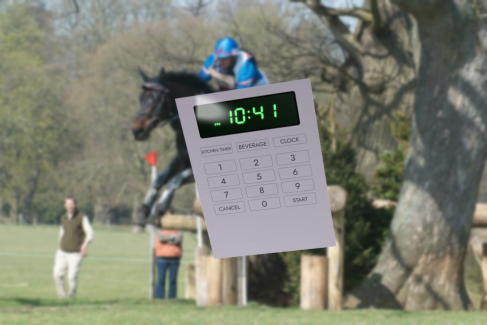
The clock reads 10h41
